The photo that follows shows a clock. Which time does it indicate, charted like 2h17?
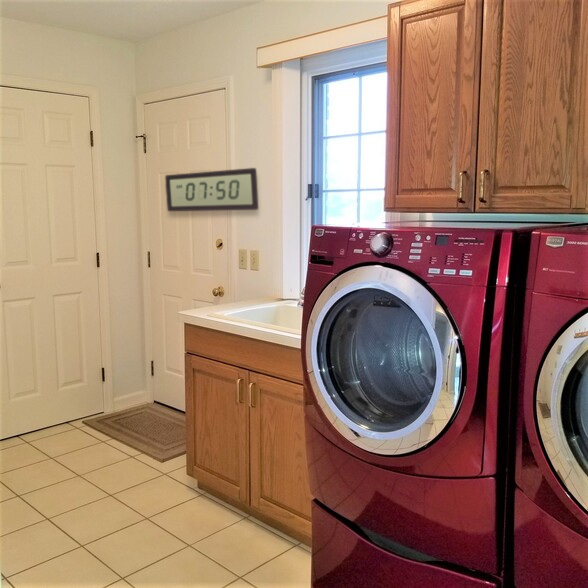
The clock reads 7h50
